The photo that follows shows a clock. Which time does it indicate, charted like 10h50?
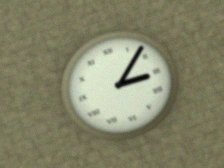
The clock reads 3h08
